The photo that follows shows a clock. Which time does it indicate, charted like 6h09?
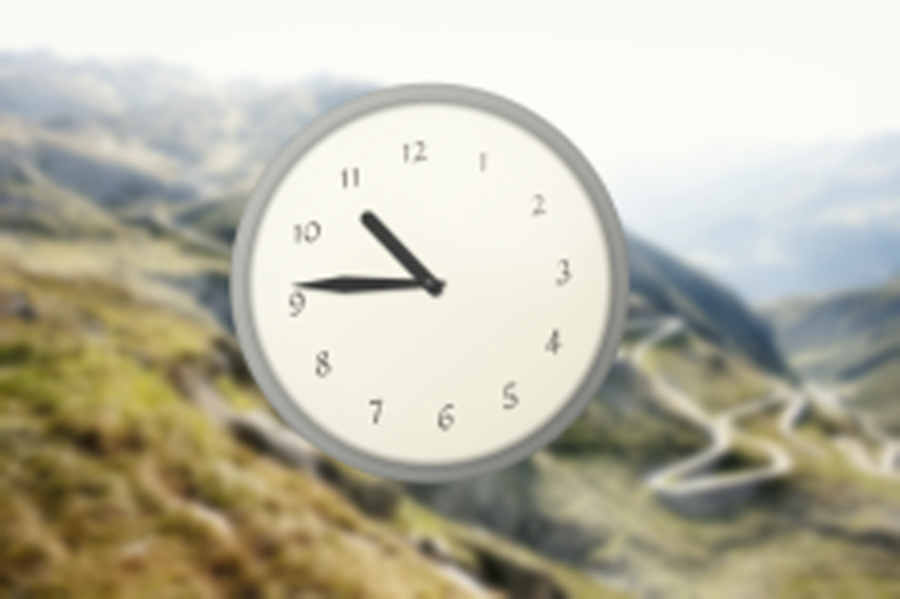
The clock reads 10h46
